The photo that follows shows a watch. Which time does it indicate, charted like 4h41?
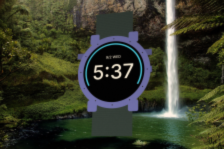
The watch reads 5h37
